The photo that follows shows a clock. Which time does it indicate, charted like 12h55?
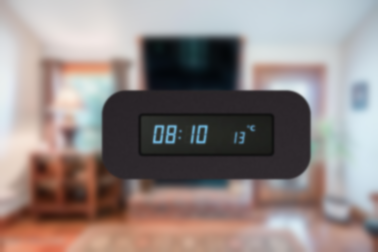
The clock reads 8h10
